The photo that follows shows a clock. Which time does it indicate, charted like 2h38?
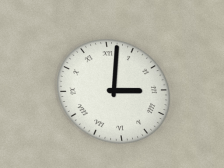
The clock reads 3h02
